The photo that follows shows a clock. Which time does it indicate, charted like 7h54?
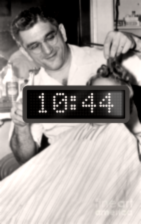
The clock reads 10h44
